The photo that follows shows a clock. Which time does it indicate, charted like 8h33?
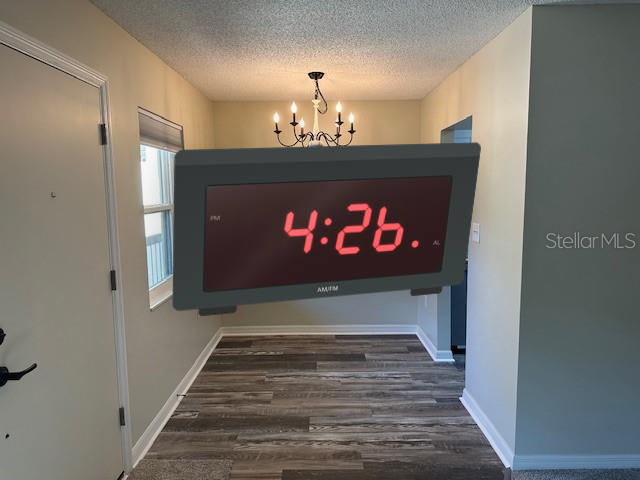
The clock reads 4h26
